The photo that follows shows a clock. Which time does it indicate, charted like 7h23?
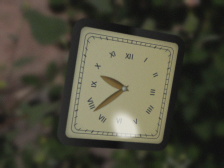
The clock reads 9h38
